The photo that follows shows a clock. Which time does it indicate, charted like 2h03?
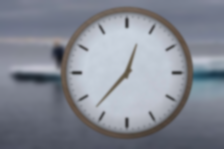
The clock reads 12h37
